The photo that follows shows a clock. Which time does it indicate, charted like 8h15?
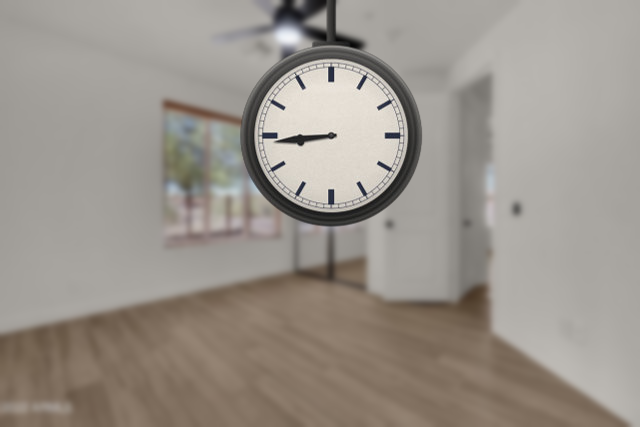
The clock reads 8h44
